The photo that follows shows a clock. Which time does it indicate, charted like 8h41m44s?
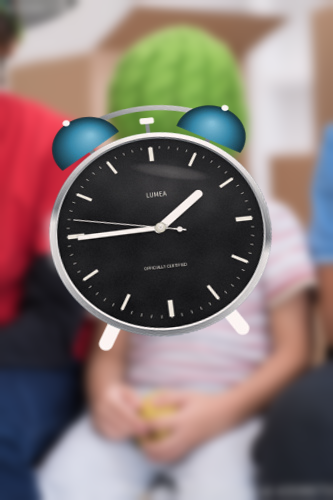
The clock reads 1h44m47s
